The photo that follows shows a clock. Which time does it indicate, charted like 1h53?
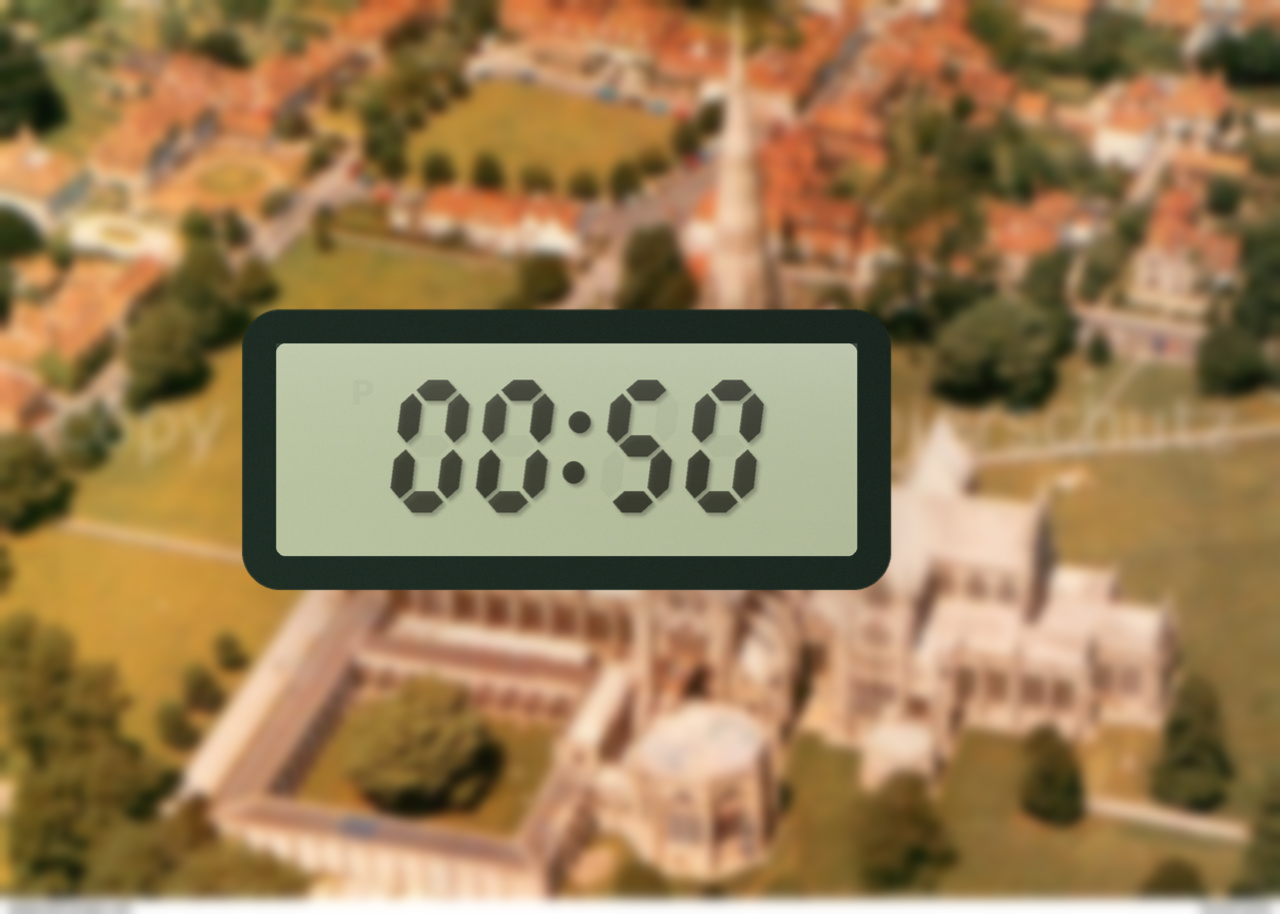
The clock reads 0h50
